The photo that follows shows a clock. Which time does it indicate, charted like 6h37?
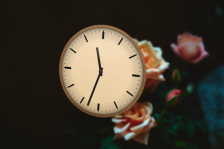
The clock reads 11h33
